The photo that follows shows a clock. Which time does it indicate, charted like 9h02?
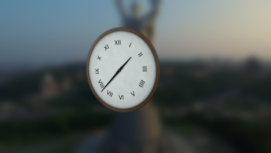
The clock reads 1h38
